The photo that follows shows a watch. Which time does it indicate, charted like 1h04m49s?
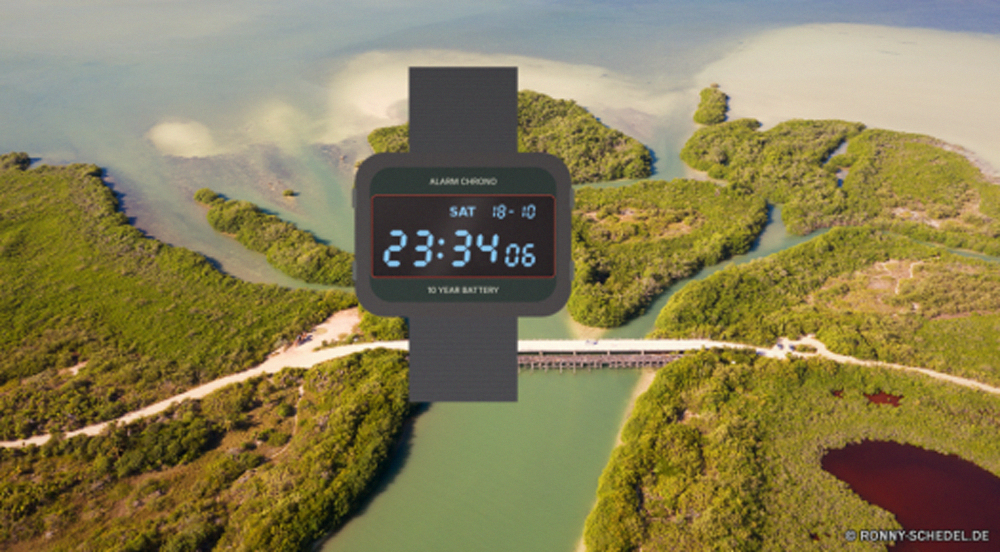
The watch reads 23h34m06s
